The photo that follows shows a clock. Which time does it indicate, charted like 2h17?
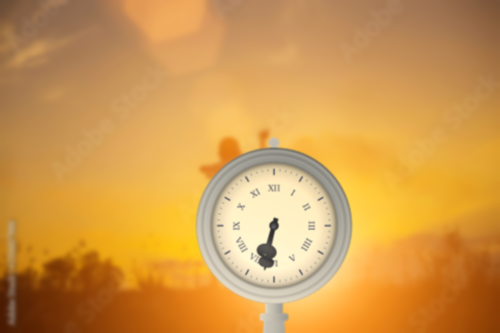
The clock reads 6h32
